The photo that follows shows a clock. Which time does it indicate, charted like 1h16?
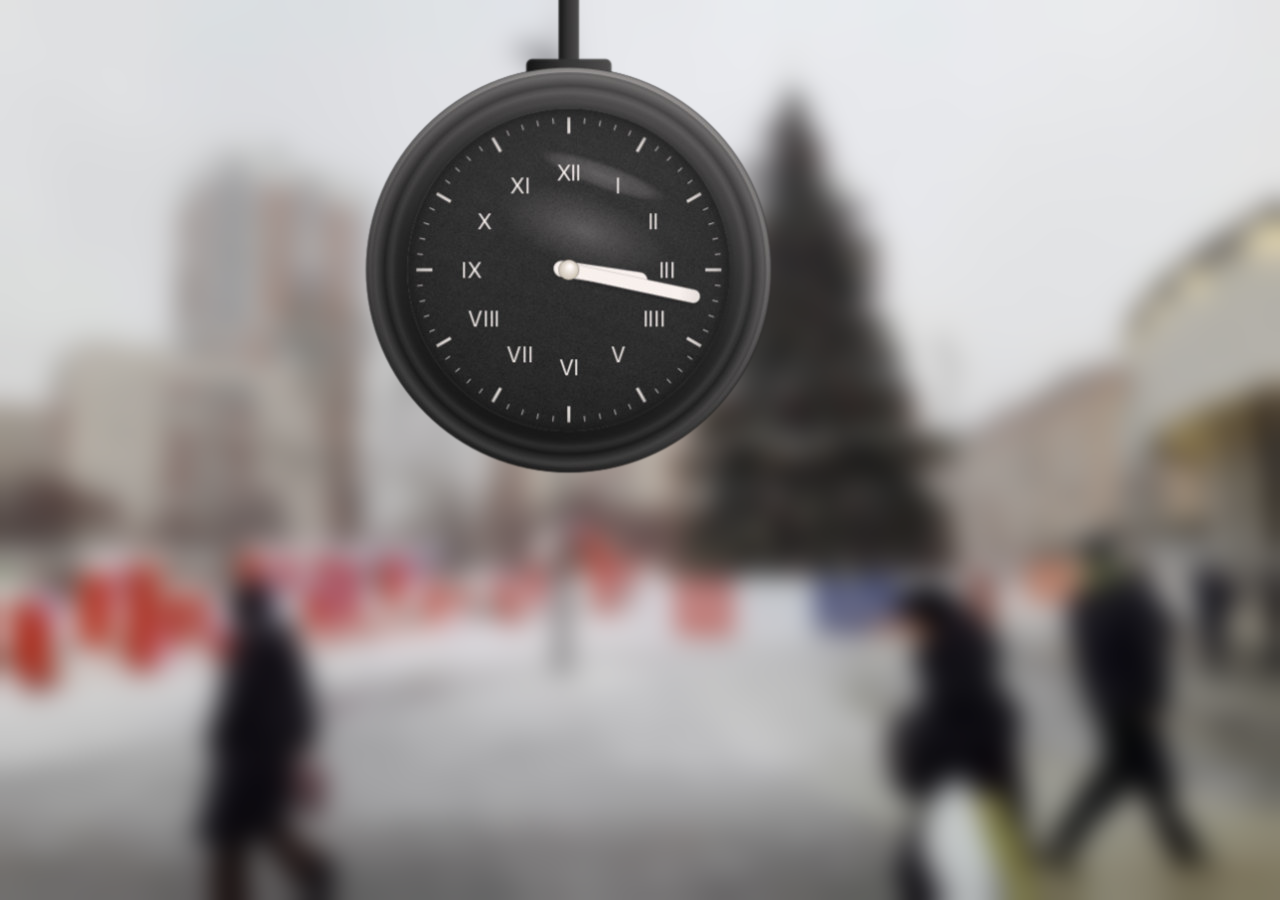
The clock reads 3h17
